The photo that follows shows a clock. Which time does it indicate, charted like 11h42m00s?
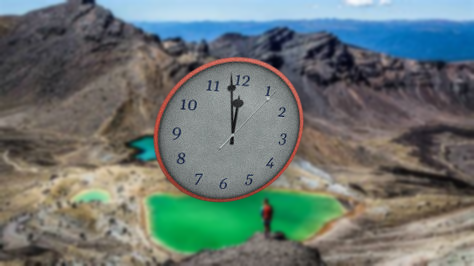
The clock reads 11h58m06s
